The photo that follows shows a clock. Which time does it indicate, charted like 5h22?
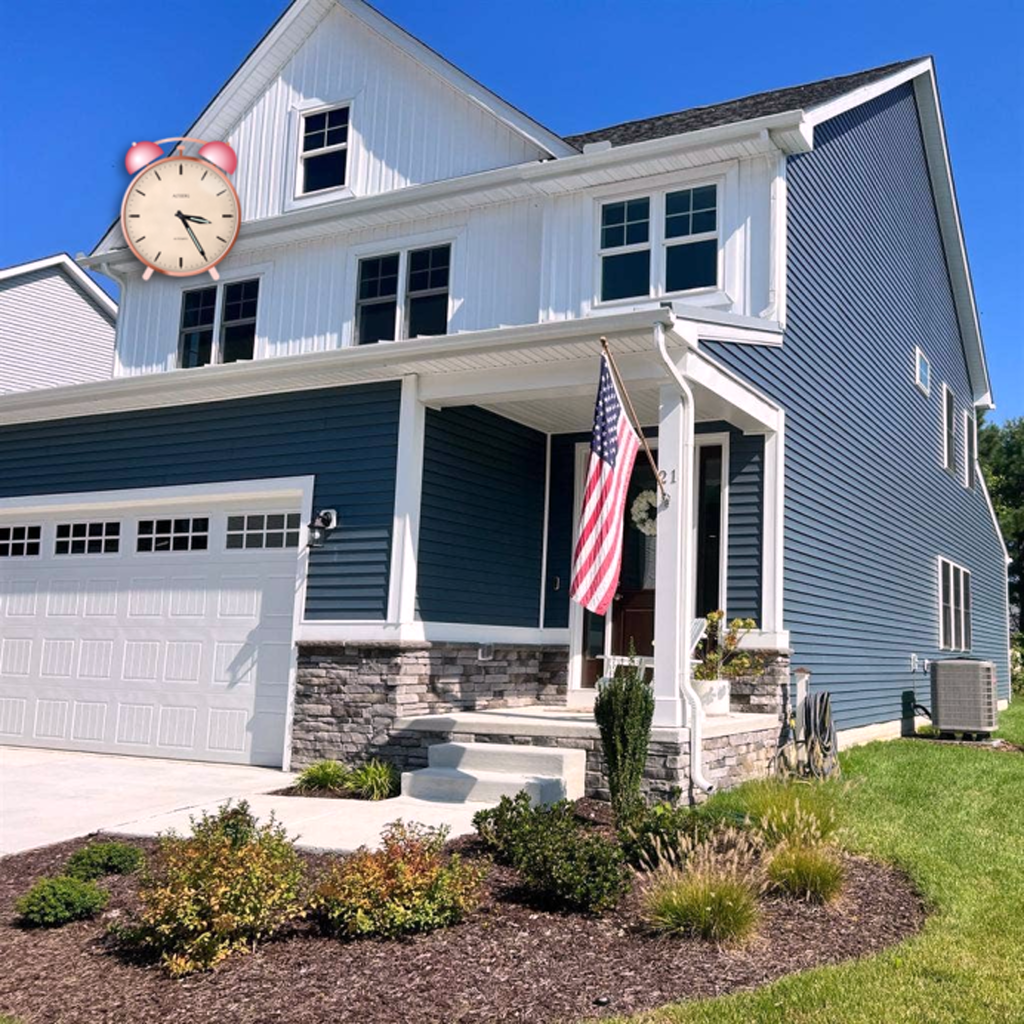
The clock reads 3h25
